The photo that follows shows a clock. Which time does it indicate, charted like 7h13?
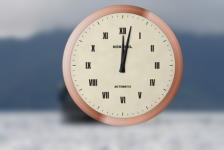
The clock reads 12h02
